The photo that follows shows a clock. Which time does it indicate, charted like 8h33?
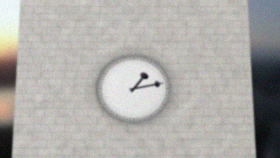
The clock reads 1h13
